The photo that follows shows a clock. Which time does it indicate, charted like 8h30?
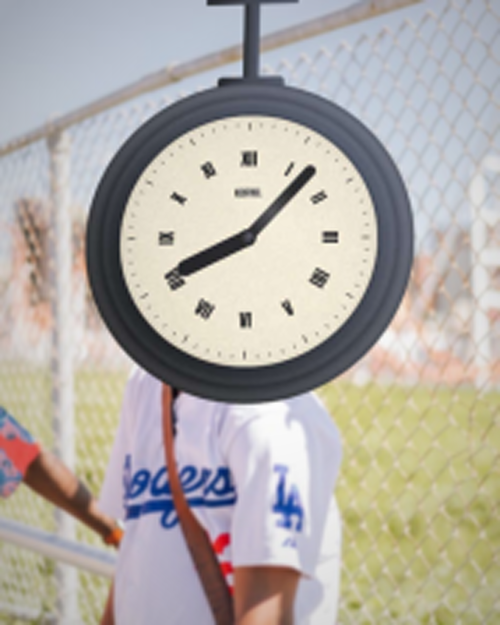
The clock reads 8h07
